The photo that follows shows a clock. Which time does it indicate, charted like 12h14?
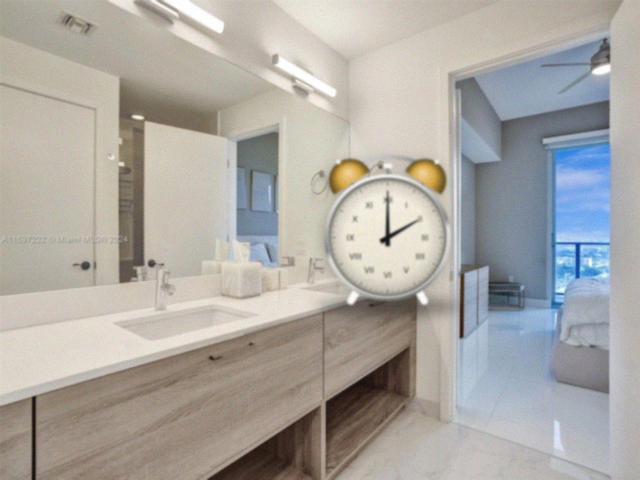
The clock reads 2h00
